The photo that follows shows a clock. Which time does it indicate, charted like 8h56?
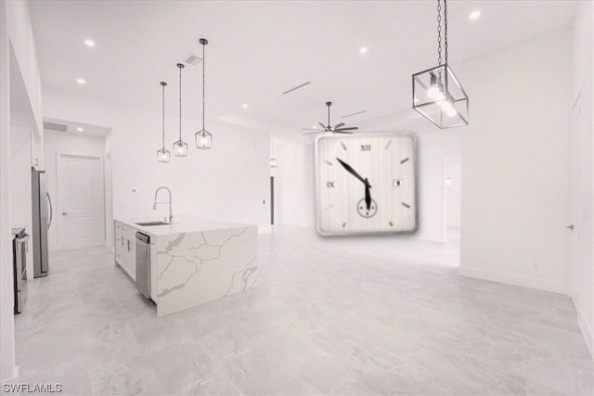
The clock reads 5h52
